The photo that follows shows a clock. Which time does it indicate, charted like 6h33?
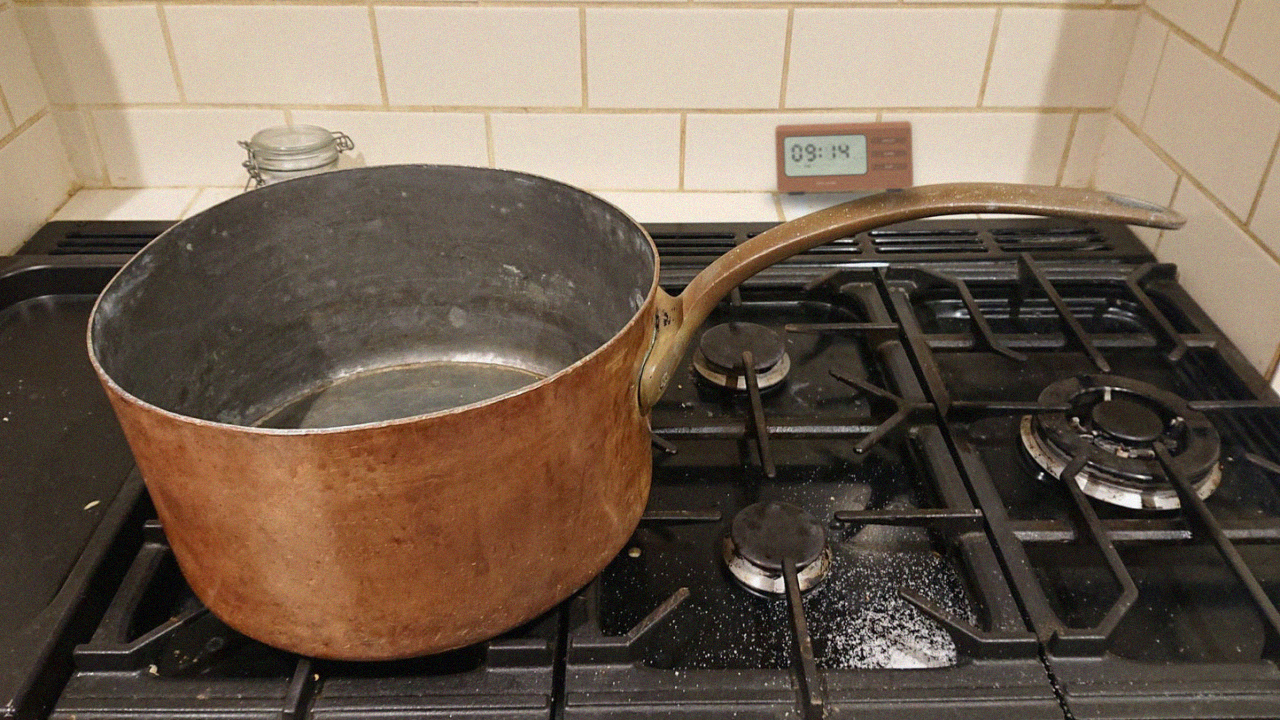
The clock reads 9h14
